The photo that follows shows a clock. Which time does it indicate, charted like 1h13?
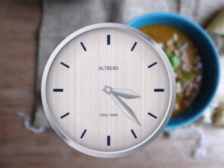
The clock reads 3h23
